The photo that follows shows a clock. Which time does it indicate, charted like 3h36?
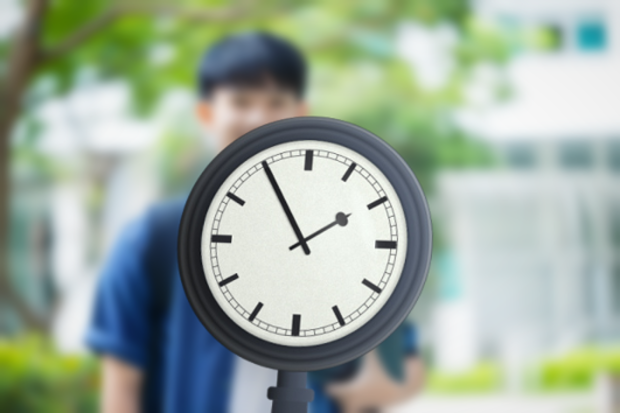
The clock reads 1h55
